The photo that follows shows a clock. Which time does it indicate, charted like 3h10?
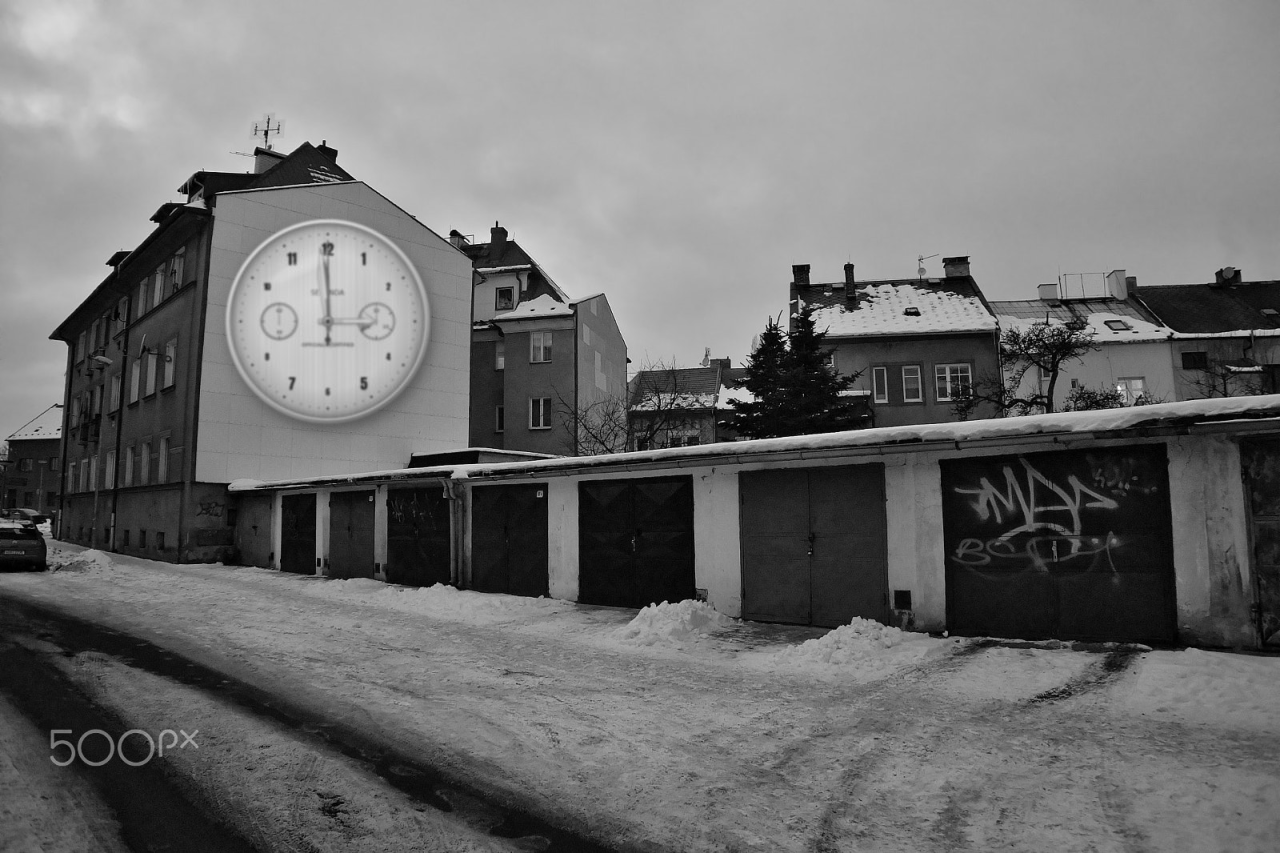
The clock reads 2h59
